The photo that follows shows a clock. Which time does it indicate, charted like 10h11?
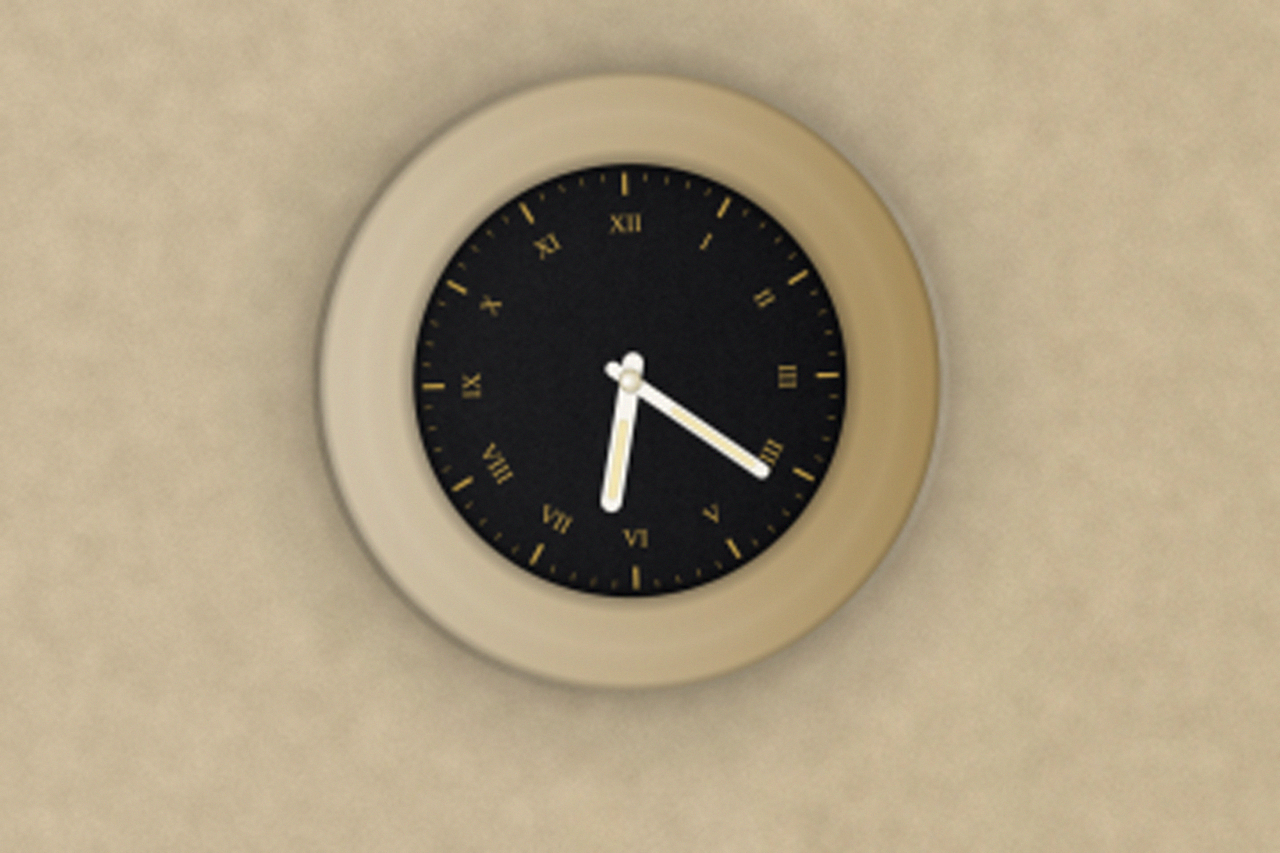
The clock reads 6h21
